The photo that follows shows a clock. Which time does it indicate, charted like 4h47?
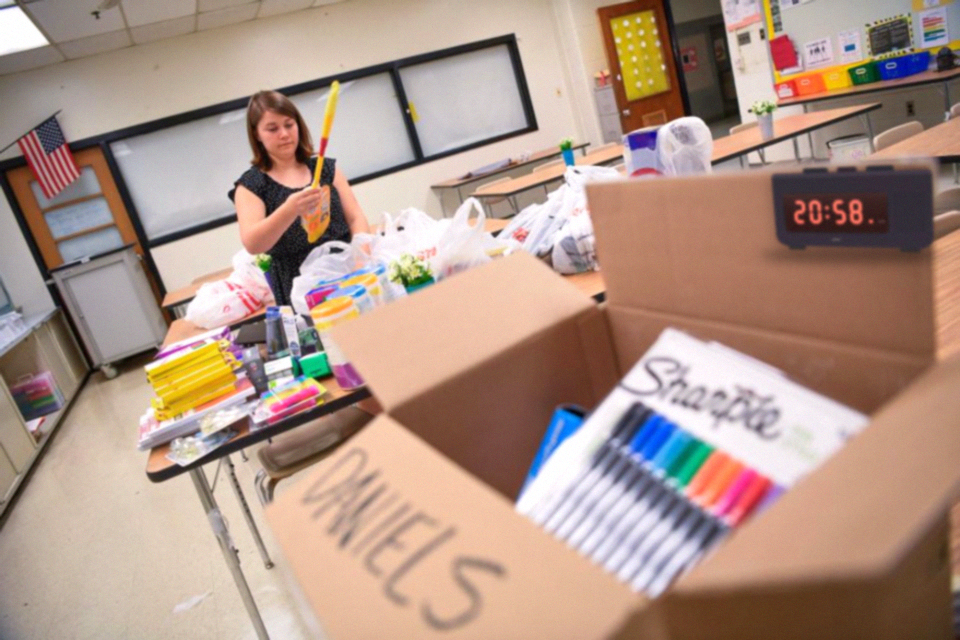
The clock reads 20h58
